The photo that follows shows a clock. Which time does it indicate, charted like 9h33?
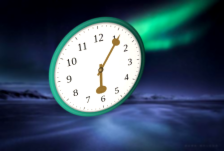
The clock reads 6h06
